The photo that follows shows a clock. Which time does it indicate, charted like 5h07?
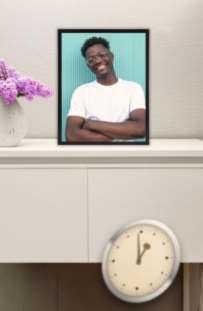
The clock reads 12h59
